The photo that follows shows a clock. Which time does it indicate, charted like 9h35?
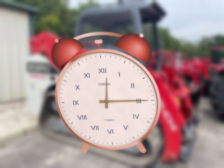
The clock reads 12h15
